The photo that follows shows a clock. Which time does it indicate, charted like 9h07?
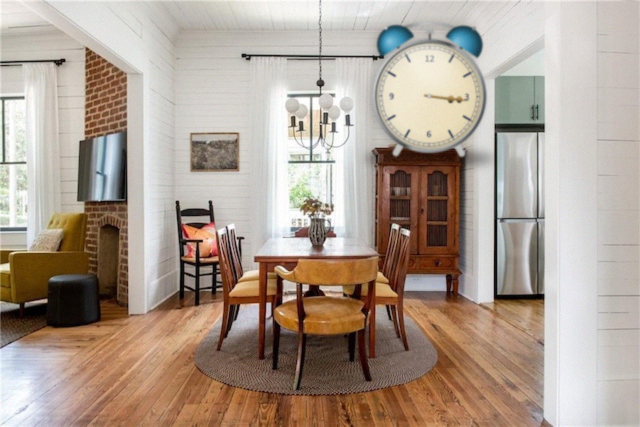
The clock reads 3h16
